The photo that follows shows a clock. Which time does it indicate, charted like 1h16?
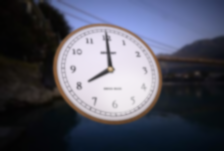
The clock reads 8h00
